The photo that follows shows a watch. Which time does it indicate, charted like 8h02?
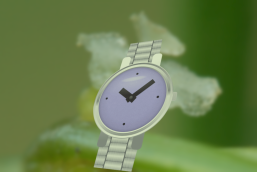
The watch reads 10h08
